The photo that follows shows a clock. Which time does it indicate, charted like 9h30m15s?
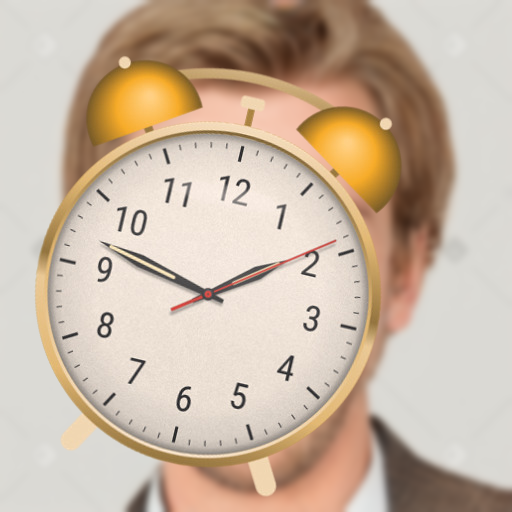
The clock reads 1h47m09s
